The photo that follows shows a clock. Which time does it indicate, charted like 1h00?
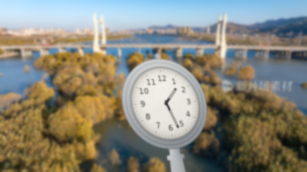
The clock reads 1h27
